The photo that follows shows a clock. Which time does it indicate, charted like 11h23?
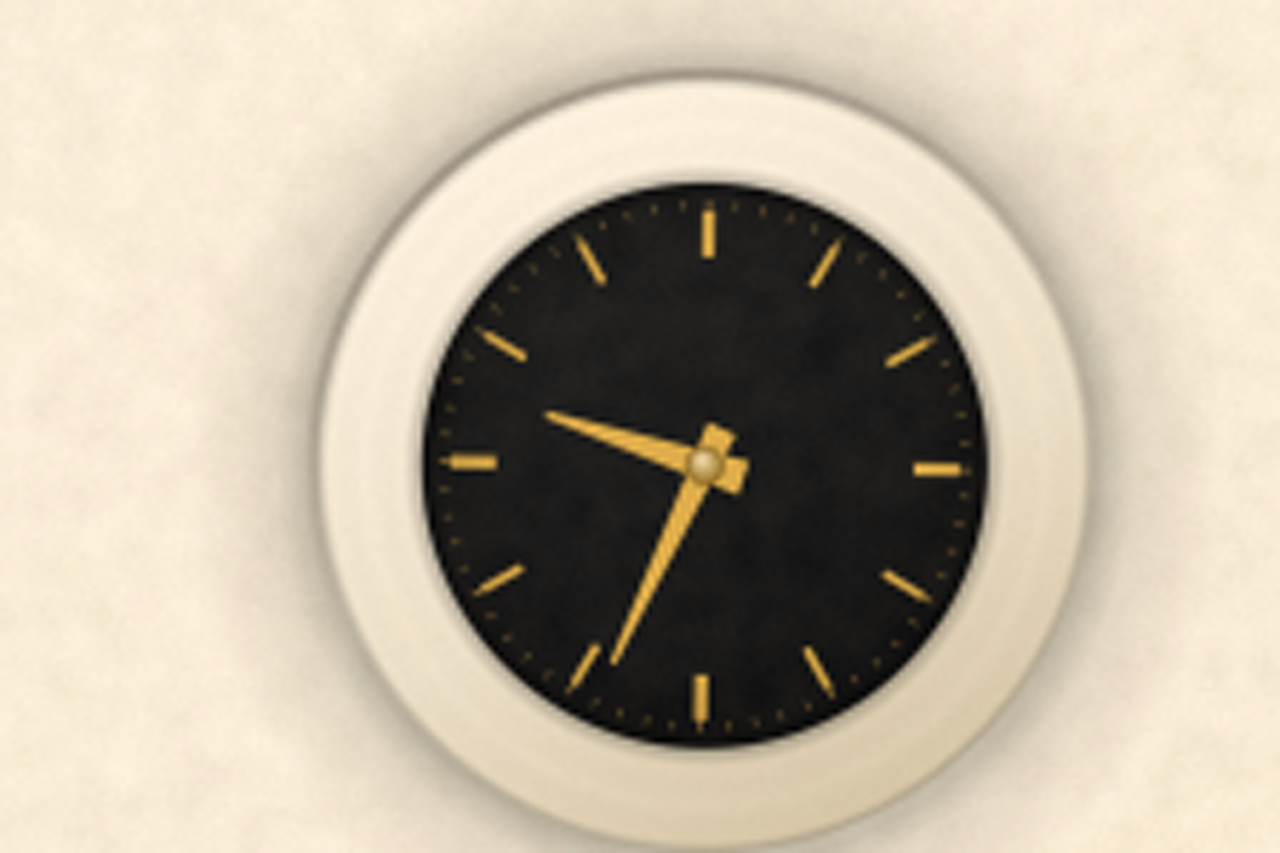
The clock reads 9h34
